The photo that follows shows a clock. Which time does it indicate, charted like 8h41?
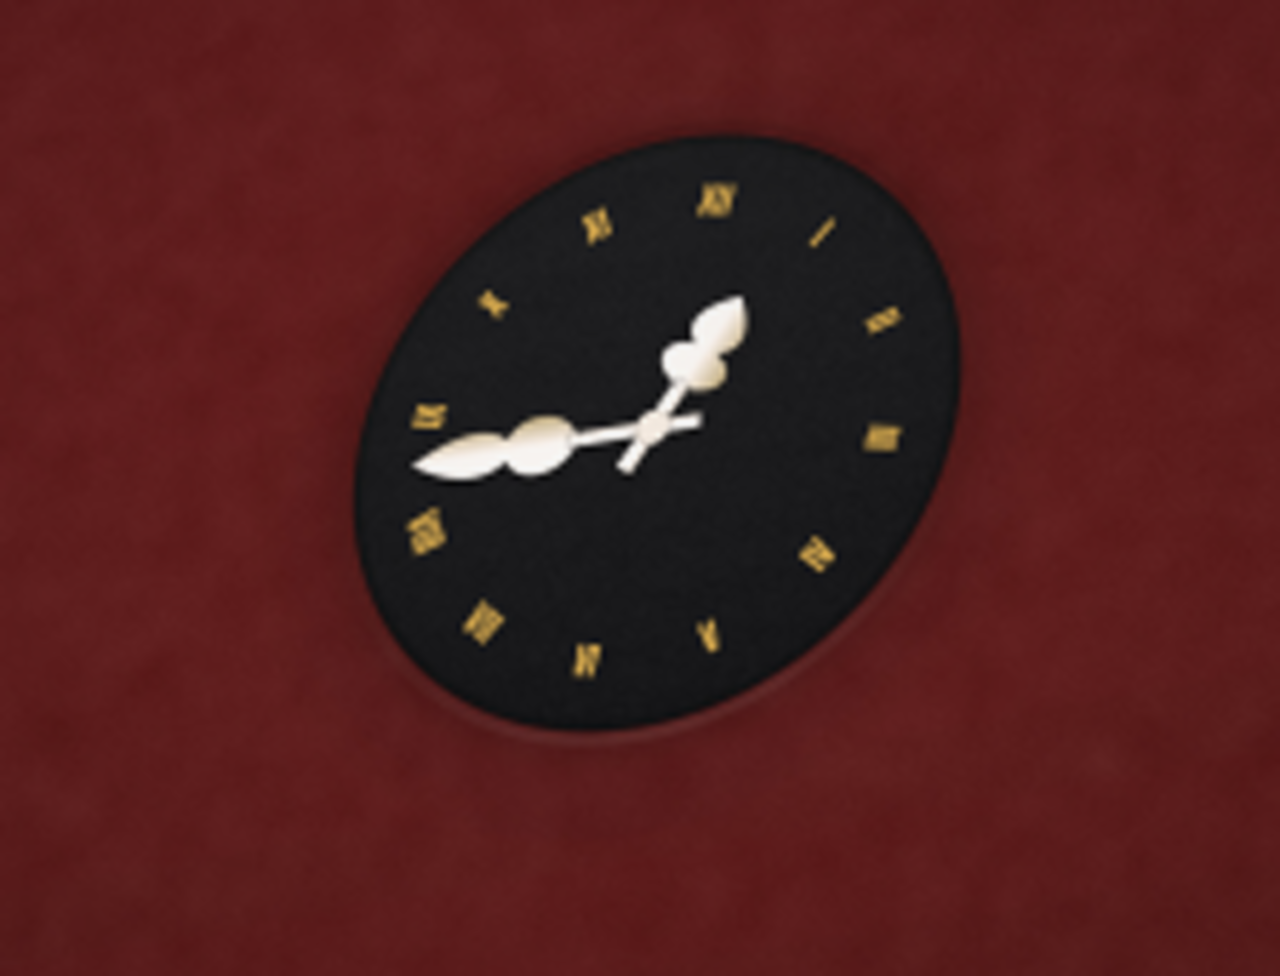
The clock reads 12h43
